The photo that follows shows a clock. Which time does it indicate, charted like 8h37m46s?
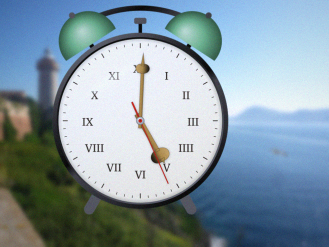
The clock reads 5h00m26s
